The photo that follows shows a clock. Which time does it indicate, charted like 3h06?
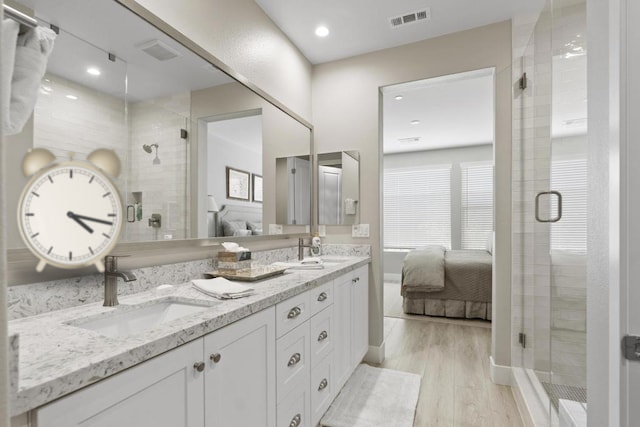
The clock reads 4h17
